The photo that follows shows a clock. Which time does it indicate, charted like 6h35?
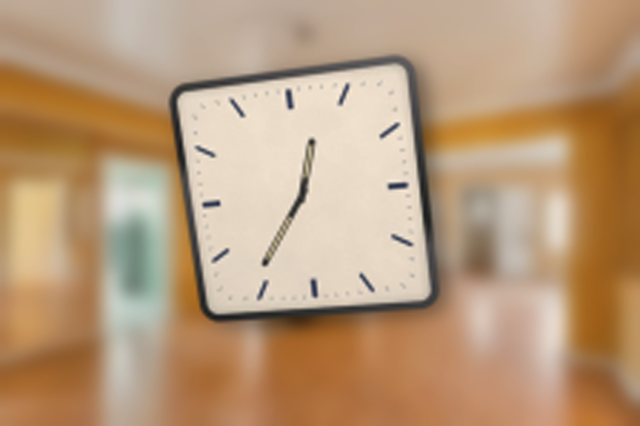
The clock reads 12h36
